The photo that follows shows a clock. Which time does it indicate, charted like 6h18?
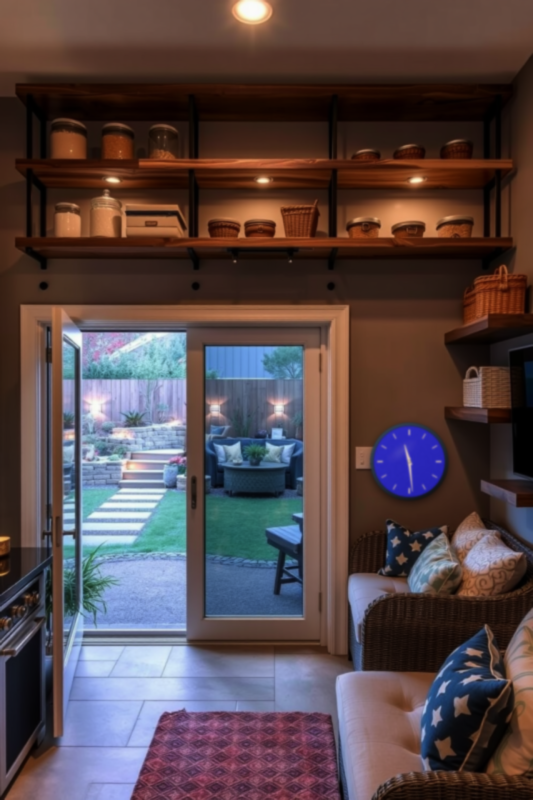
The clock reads 11h29
